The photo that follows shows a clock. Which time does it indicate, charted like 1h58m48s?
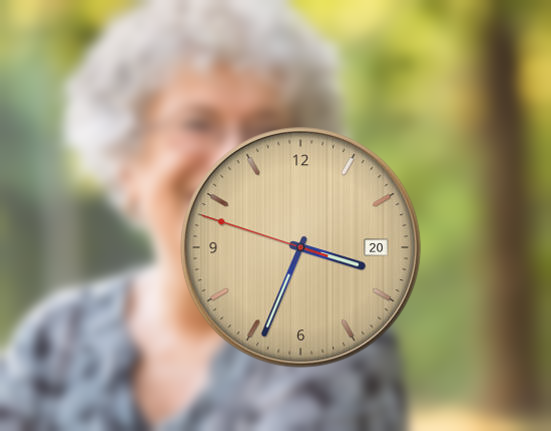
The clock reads 3h33m48s
